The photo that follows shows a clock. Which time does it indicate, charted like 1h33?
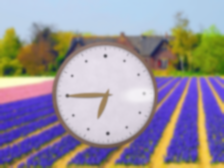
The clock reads 6h45
